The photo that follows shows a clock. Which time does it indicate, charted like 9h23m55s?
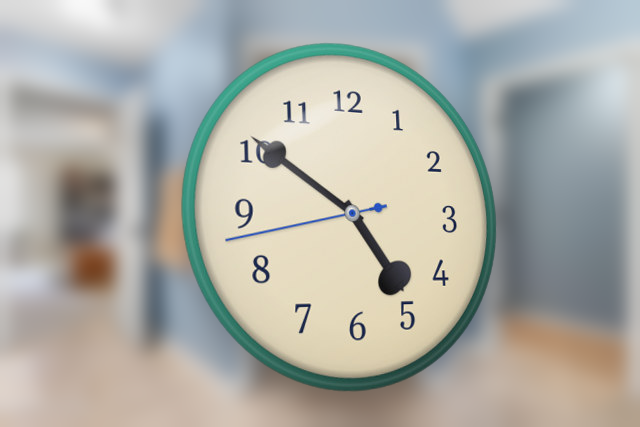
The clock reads 4h50m43s
